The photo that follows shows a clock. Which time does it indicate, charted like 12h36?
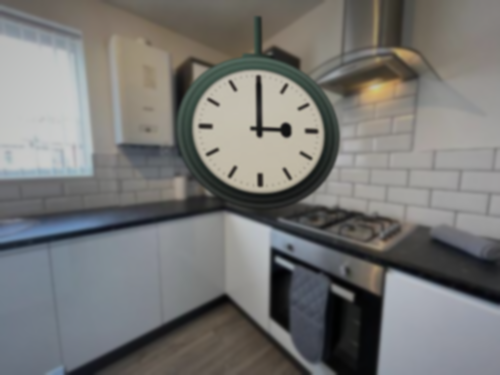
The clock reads 3h00
